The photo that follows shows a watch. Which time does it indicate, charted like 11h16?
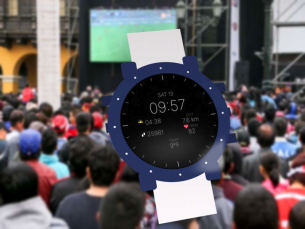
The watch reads 9h57
